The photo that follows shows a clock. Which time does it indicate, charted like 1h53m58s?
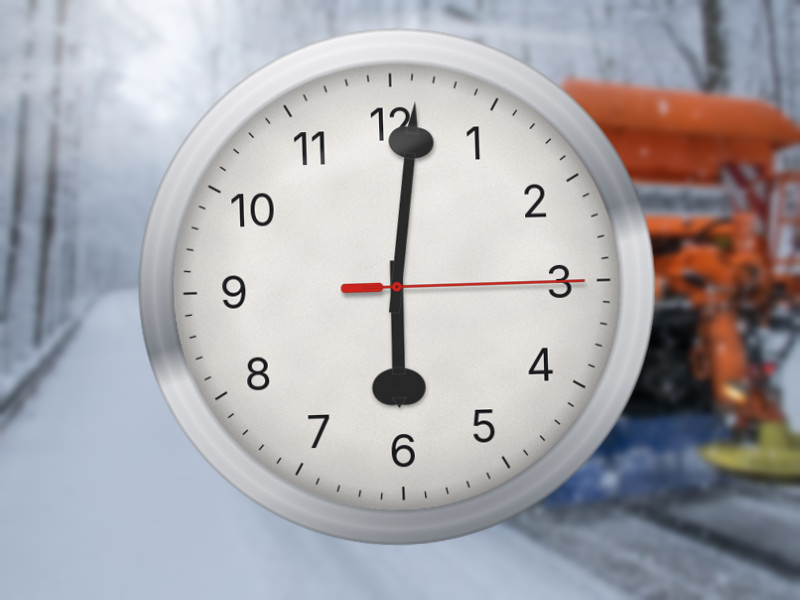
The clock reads 6h01m15s
